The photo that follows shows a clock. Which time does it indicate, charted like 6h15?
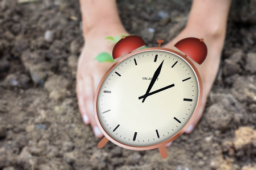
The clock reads 2h02
